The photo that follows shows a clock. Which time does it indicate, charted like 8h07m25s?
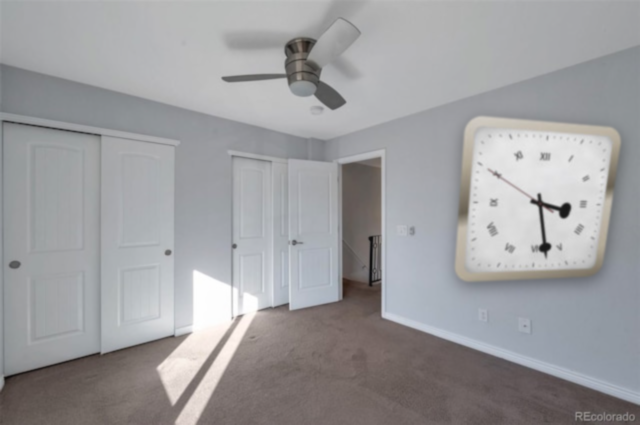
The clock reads 3h27m50s
